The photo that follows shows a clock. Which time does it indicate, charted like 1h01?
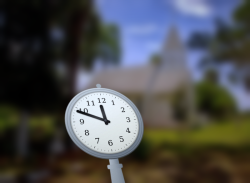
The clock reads 11h49
